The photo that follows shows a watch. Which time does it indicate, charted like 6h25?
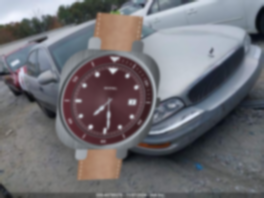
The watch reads 7h29
